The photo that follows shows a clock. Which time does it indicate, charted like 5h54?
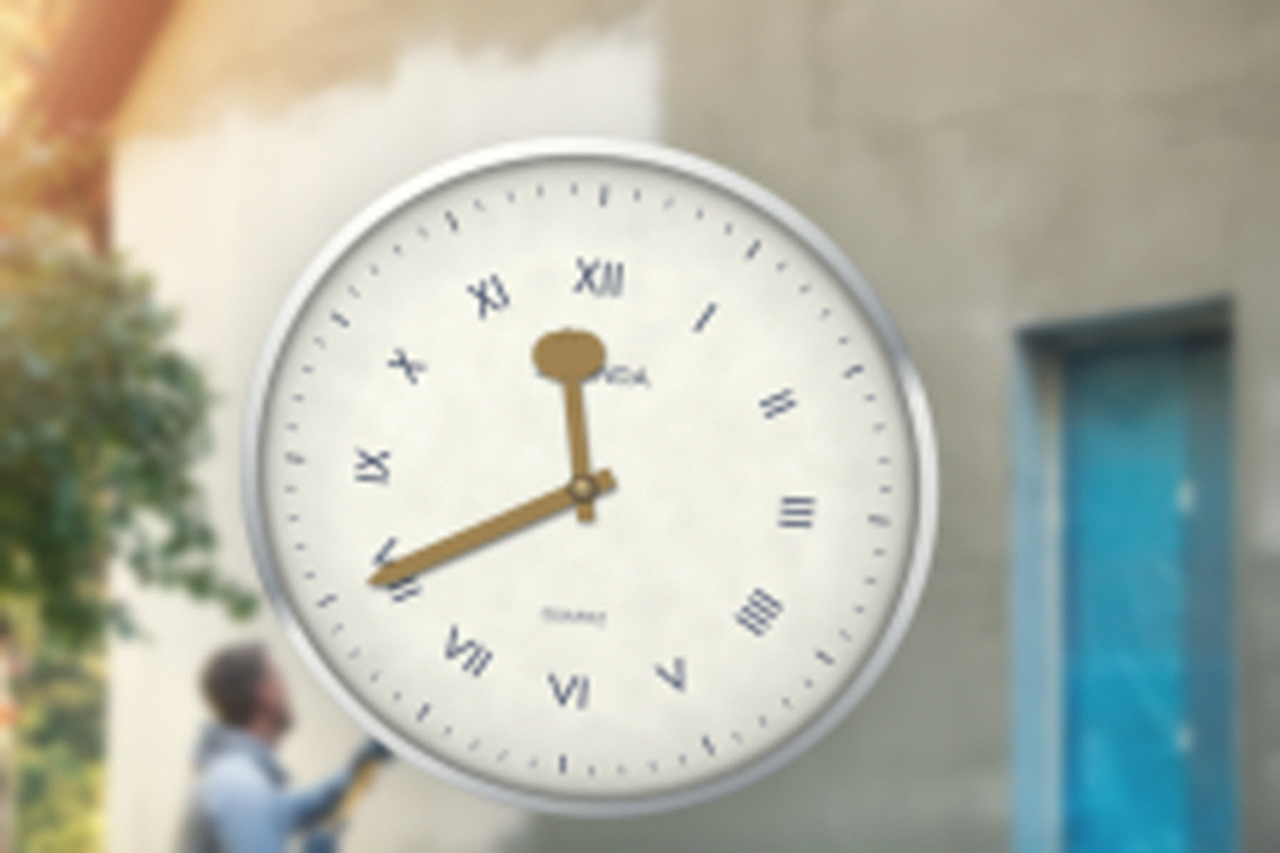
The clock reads 11h40
